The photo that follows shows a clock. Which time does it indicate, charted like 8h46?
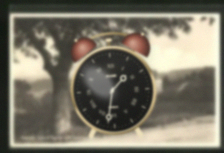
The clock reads 1h32
